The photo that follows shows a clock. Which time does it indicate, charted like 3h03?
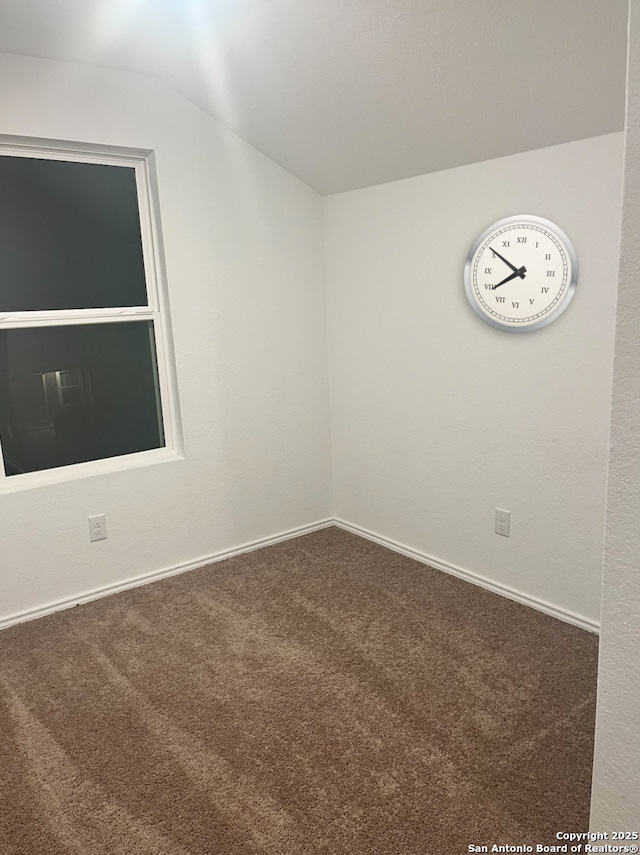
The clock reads 7h51
